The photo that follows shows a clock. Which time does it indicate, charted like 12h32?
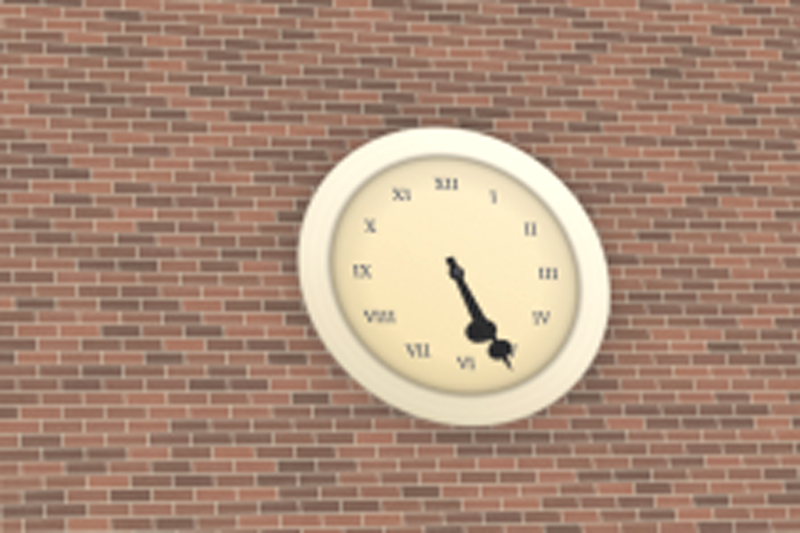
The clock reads 5h26
